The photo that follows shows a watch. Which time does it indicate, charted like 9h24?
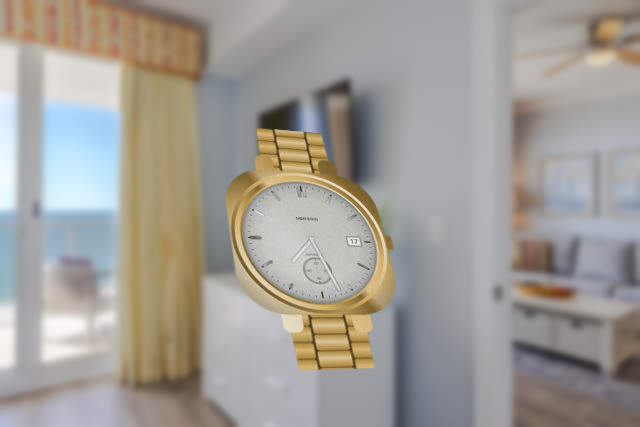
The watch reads 7h27
